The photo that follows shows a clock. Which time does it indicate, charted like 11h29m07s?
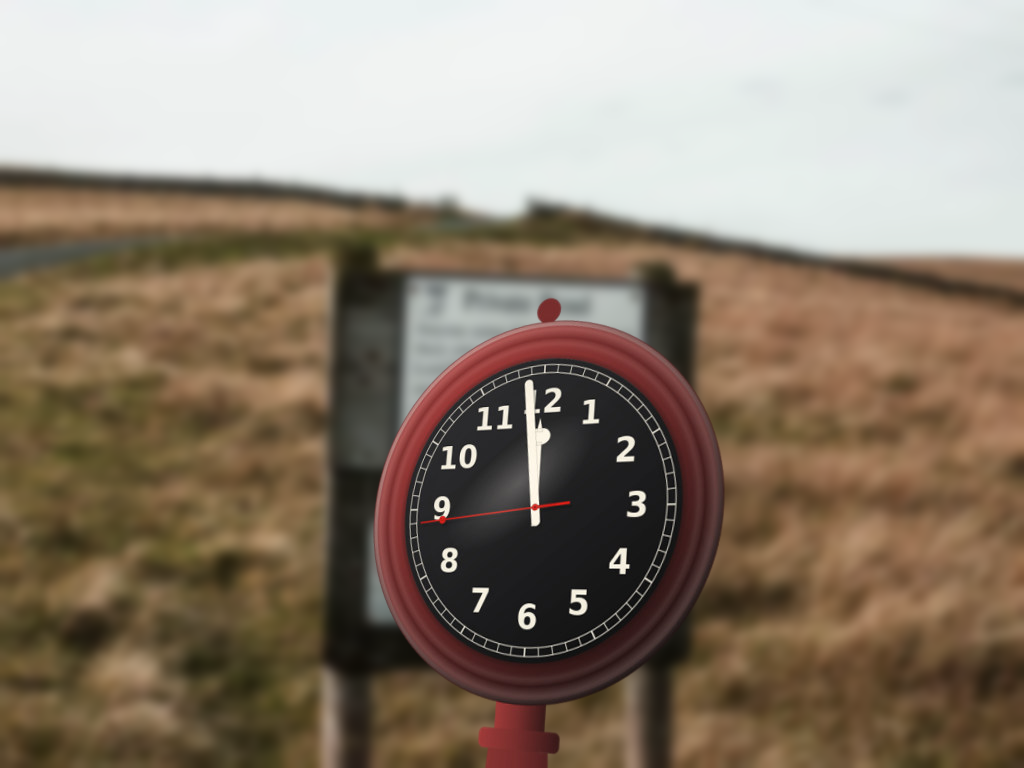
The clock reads 11h58m44s
